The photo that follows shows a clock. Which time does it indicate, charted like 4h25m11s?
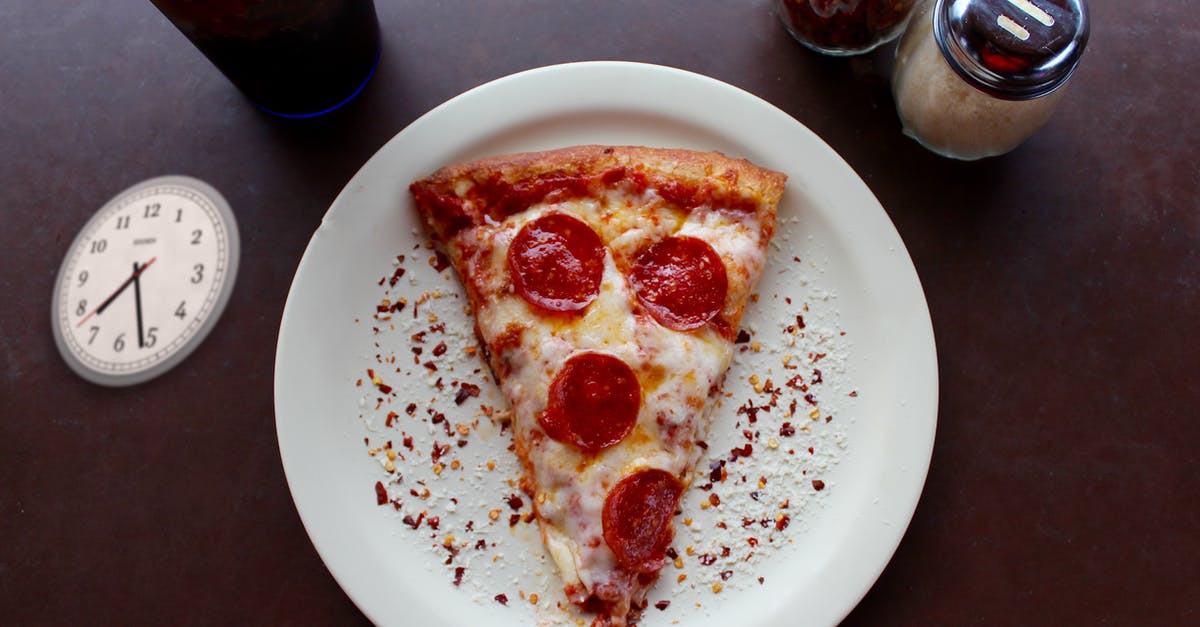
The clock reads 7h26m38s
